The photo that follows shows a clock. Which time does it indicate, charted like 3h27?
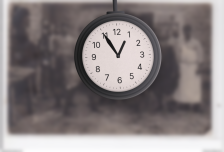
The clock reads 12h55
